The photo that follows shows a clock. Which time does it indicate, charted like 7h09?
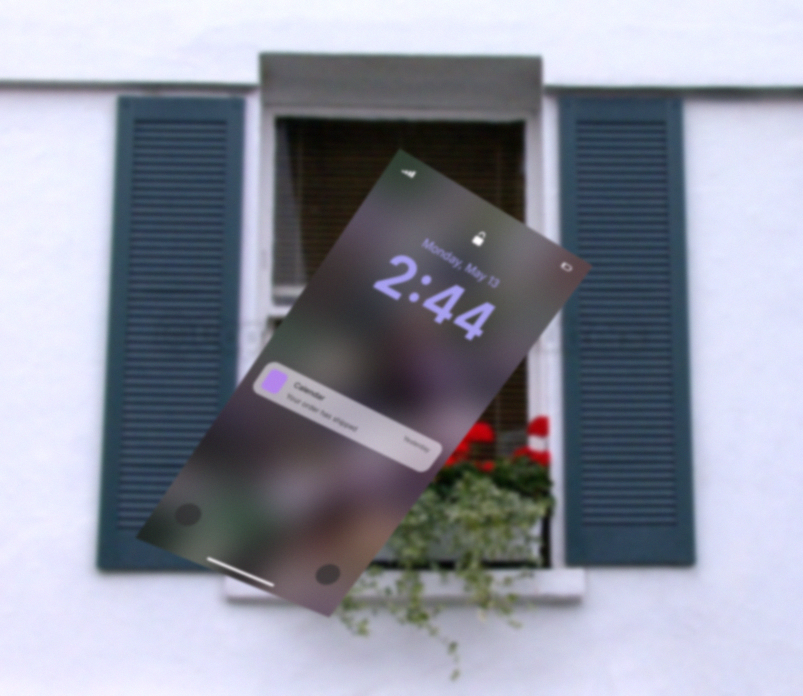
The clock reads 2h44
